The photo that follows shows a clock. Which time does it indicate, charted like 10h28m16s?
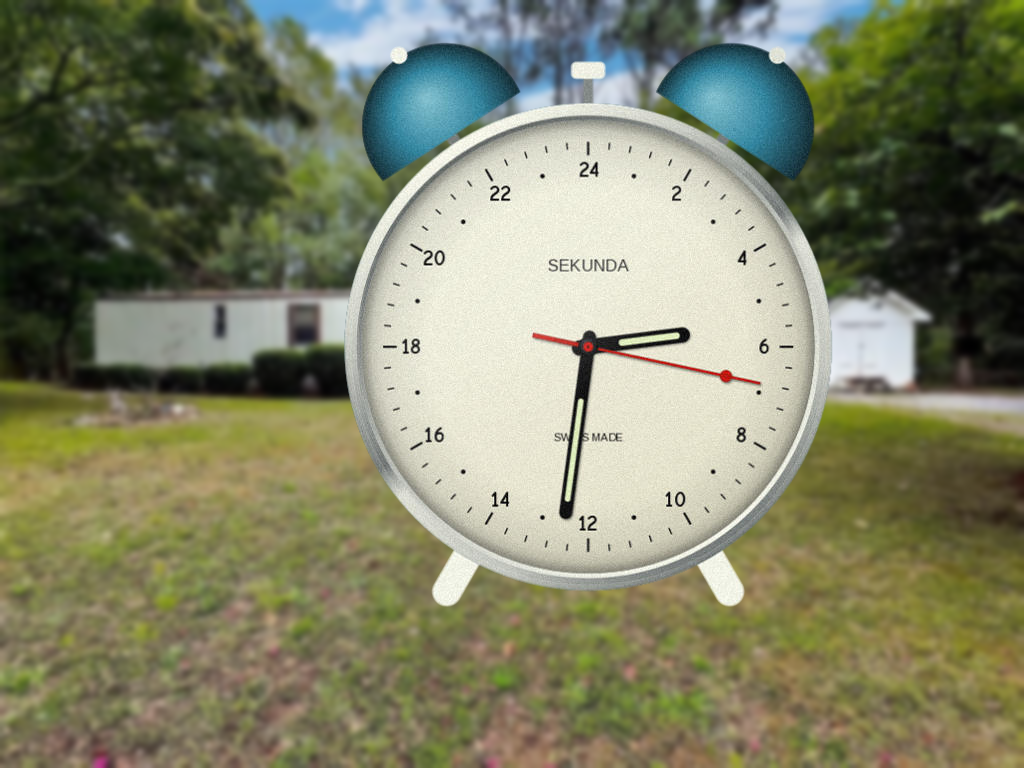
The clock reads 5h31m17s
